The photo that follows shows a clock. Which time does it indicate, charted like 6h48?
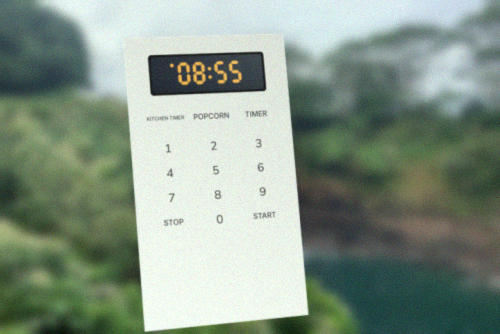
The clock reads 8h55
